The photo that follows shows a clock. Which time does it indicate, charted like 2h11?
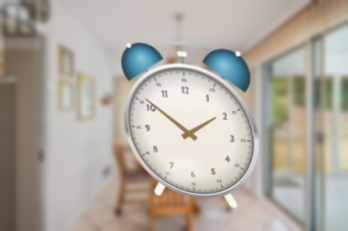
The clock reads 1h51
